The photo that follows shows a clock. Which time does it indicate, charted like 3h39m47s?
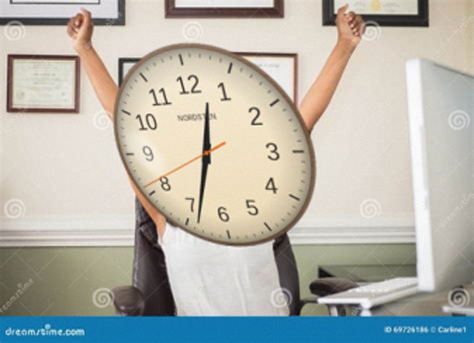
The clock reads 12h33m41s
